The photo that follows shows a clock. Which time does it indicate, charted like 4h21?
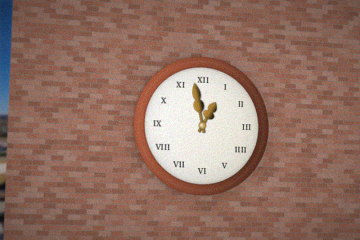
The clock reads 12h58
